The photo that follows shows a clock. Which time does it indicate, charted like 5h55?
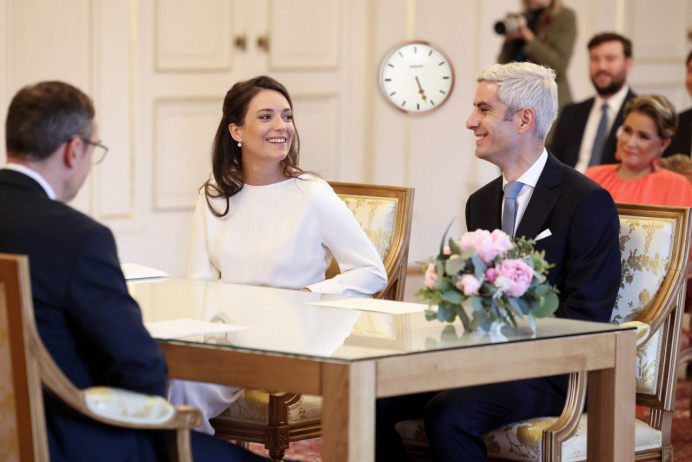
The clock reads 5h27
